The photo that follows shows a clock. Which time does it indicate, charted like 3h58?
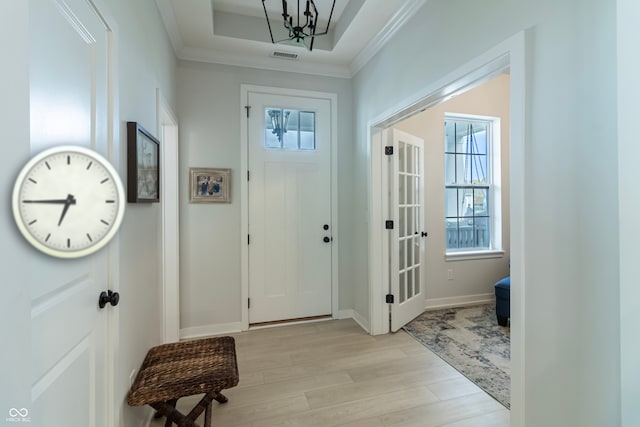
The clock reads 6h45
